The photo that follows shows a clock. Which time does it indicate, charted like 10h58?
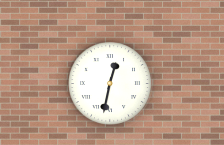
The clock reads 12h32
